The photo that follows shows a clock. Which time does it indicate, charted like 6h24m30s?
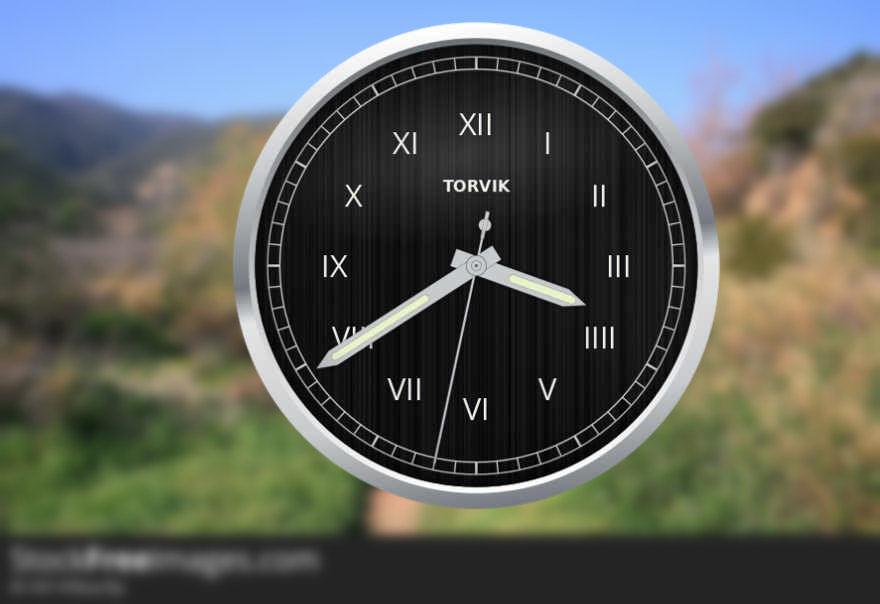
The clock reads 3h39m32s
